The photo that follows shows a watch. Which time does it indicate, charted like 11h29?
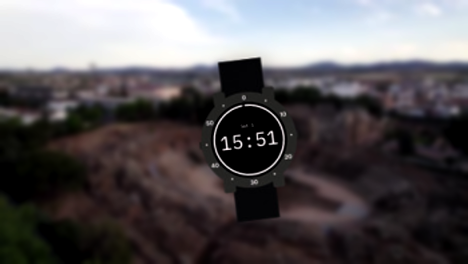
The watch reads 15h51
